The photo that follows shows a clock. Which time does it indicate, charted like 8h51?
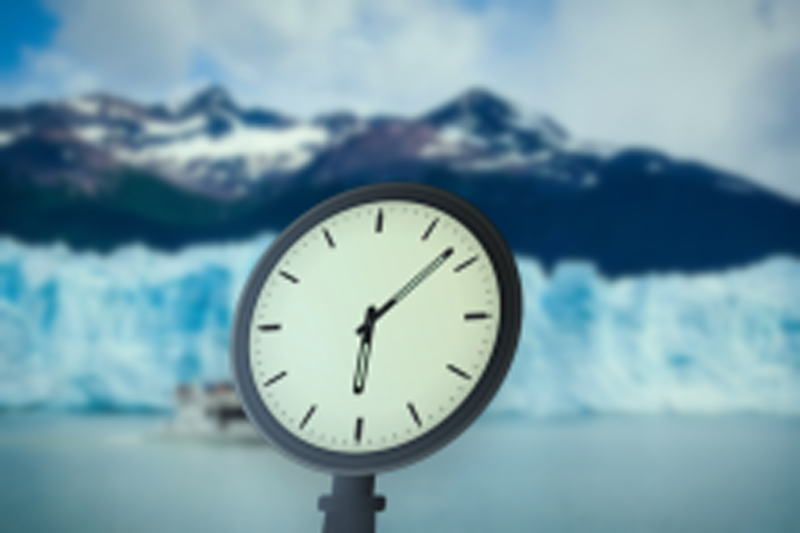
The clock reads 6h08
